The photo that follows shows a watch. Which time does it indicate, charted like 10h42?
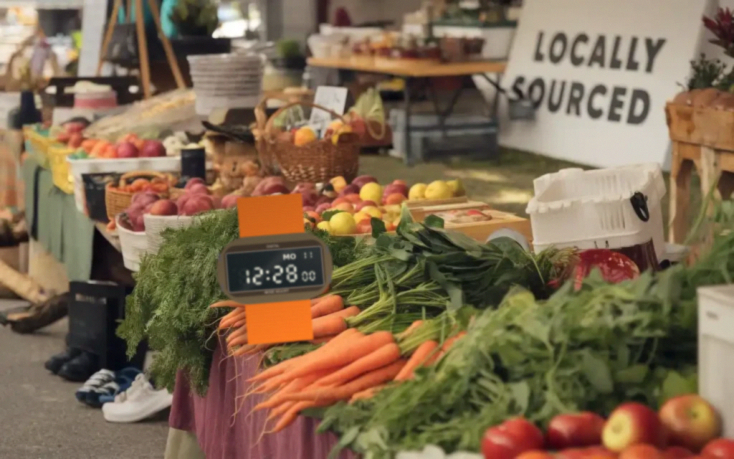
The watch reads 12h28
